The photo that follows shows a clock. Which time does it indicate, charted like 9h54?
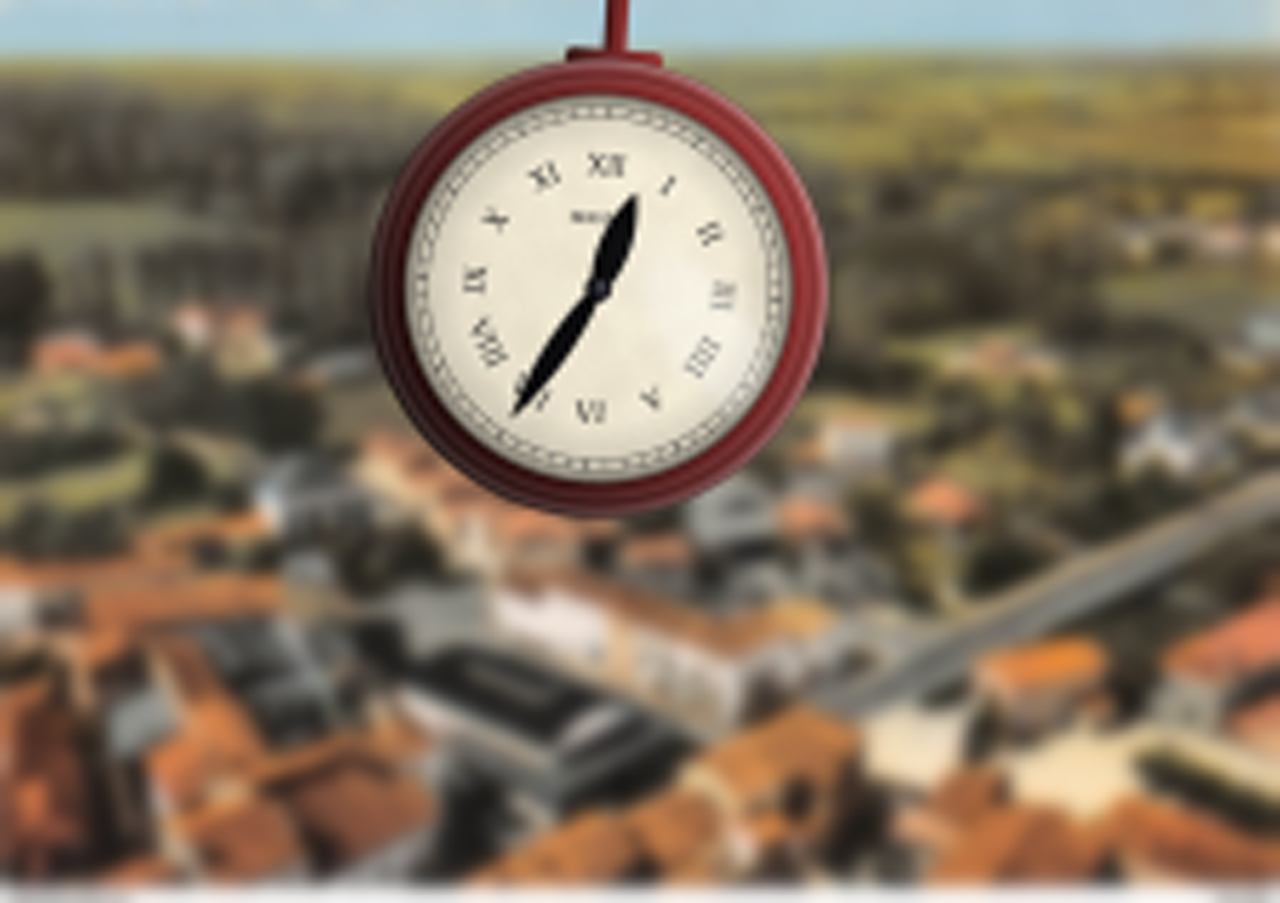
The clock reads 12h35
